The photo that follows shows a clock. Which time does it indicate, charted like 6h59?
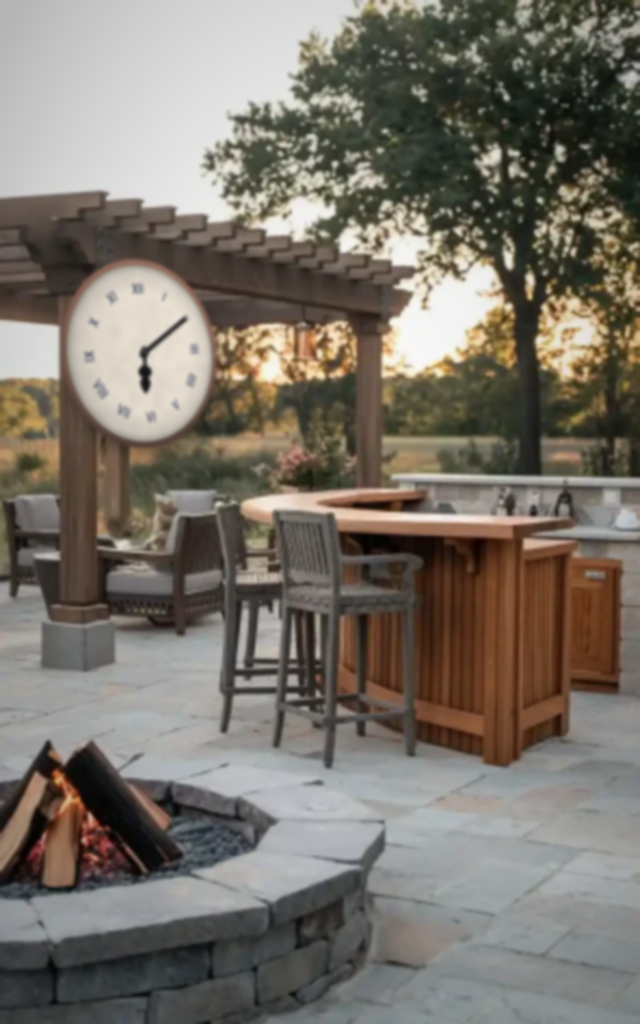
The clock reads 6h10
